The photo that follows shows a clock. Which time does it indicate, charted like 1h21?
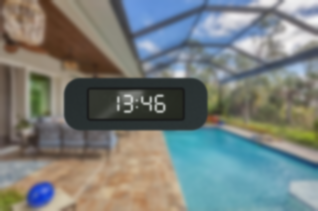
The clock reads 13h46
